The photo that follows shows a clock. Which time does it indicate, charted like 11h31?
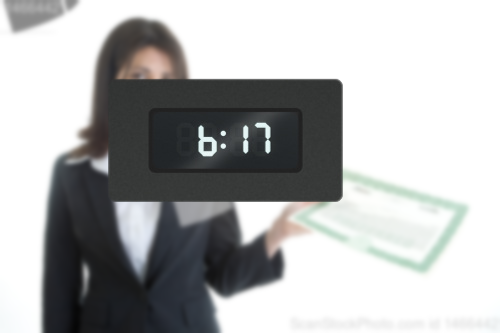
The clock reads 6h17
